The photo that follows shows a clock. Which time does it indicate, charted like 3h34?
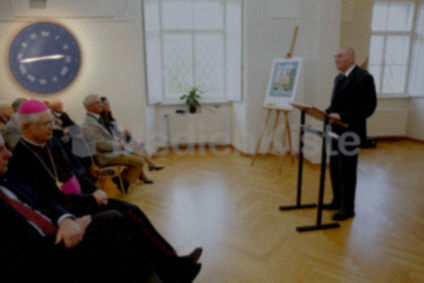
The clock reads 2h43
